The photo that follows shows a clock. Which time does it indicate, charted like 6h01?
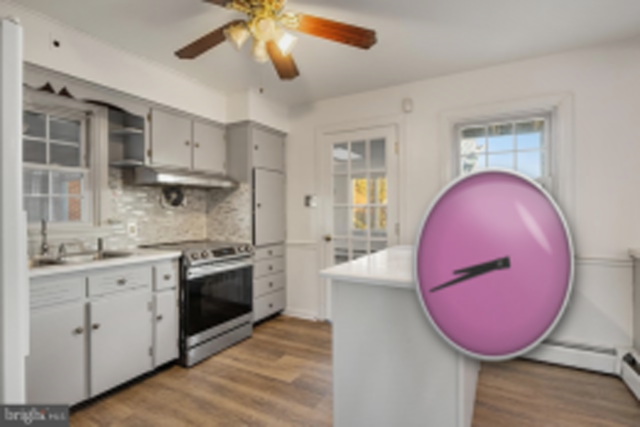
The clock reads 8h42
